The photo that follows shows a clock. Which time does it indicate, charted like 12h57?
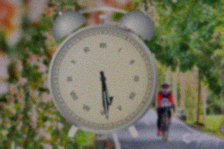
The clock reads 5h29
